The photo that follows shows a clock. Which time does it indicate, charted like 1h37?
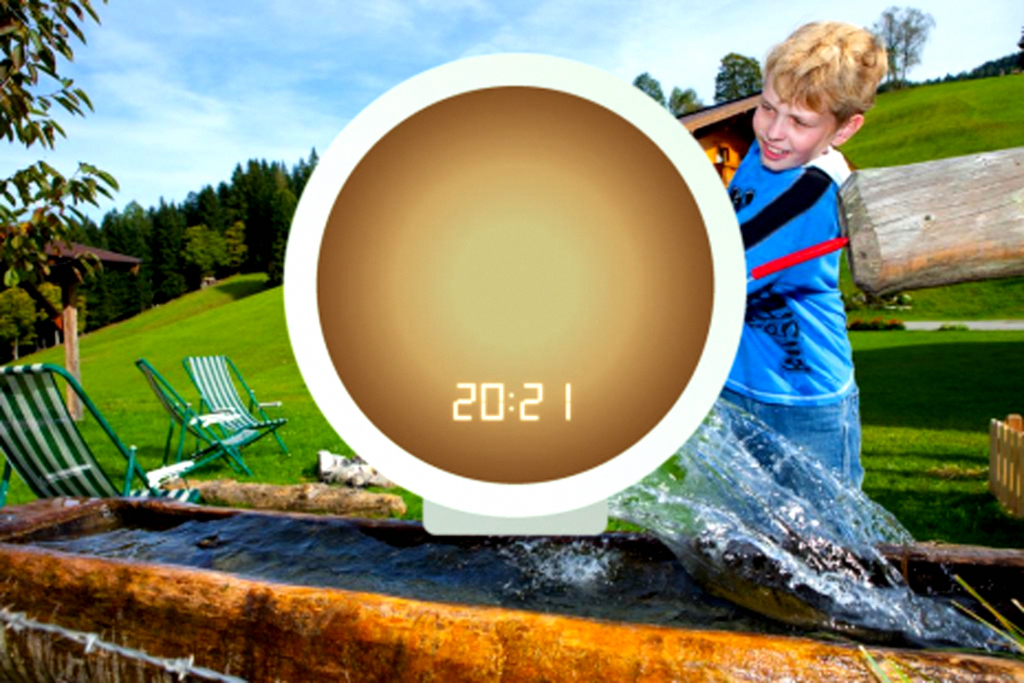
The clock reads 20h21
